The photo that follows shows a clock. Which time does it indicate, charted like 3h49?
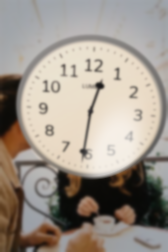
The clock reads 12h31
